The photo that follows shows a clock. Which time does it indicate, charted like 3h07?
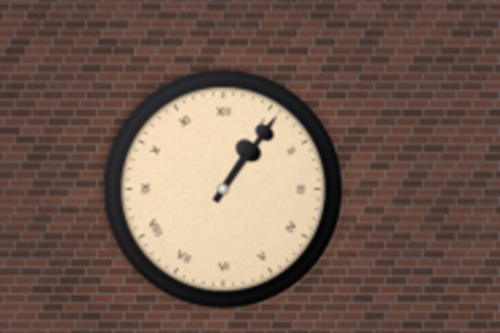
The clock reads 1h06
